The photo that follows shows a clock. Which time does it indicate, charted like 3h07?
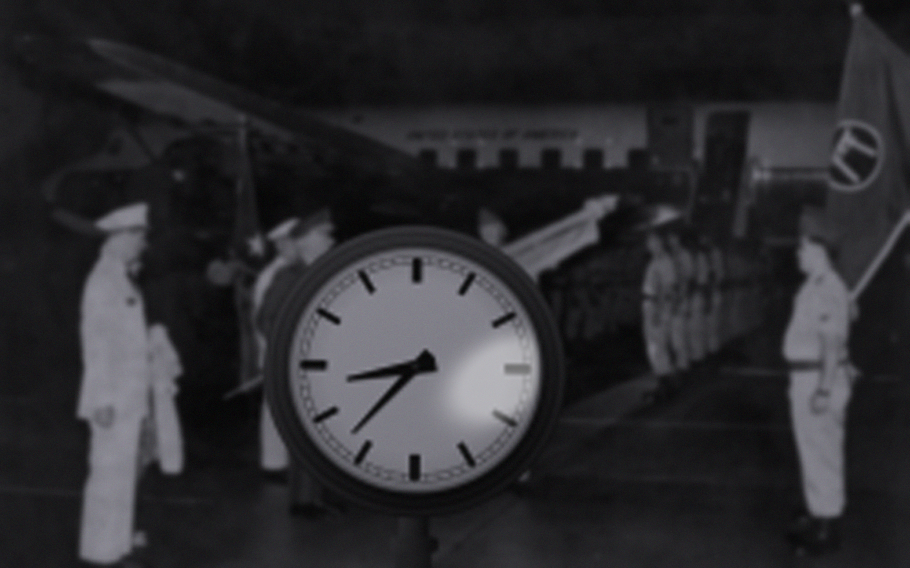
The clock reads 8h37
